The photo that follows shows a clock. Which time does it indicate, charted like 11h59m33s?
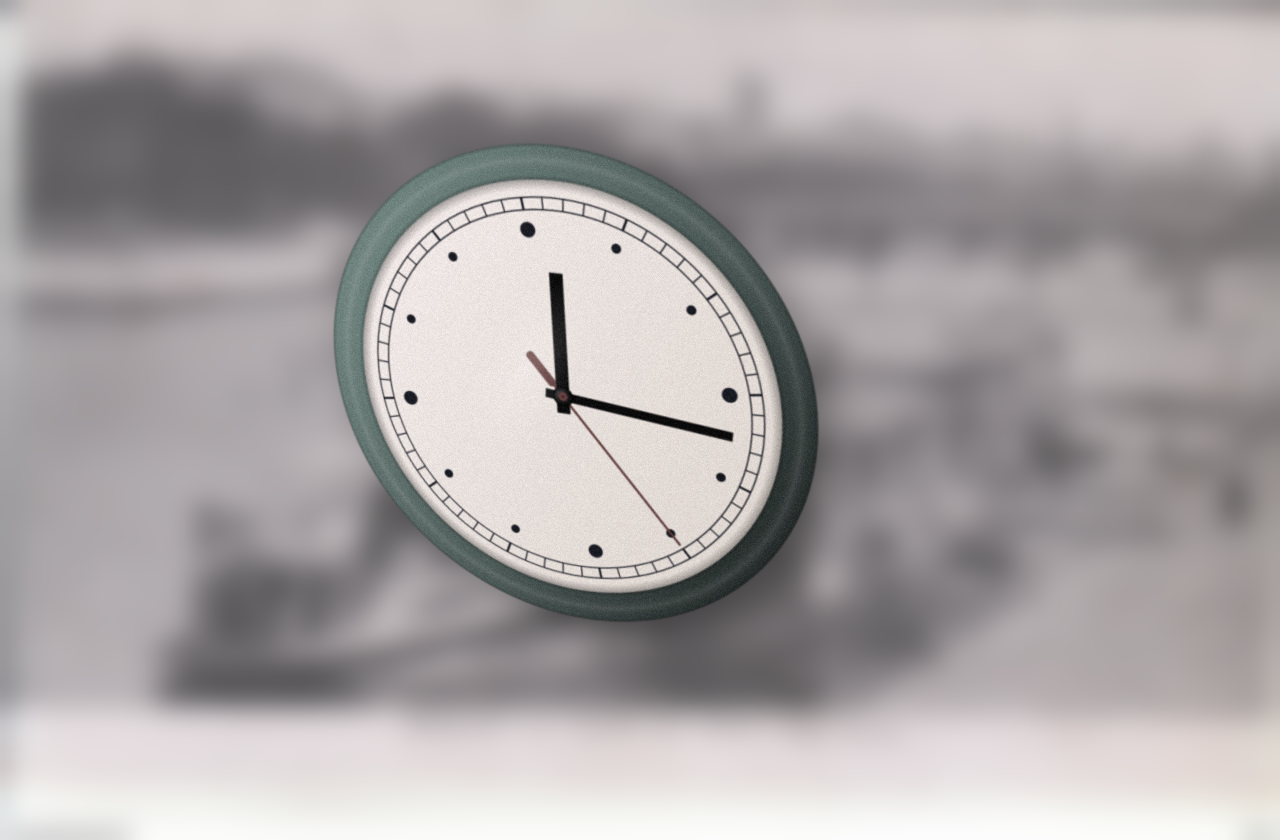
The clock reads 12h17m25s
